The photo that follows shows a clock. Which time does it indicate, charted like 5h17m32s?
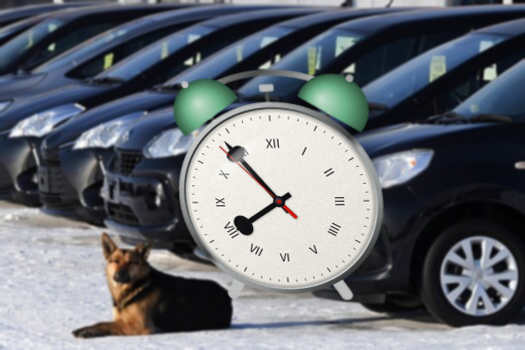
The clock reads 7h53m53s
